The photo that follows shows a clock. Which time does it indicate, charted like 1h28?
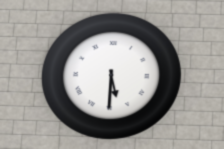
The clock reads 5h30
